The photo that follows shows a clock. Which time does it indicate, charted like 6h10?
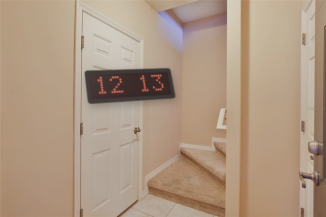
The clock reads 12h13
